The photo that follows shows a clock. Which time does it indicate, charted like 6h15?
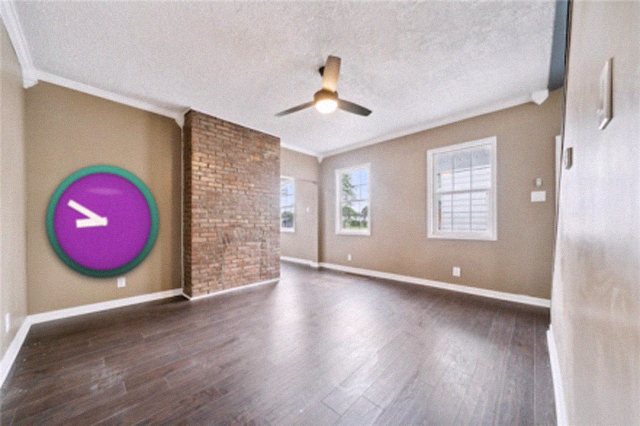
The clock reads 8h50
